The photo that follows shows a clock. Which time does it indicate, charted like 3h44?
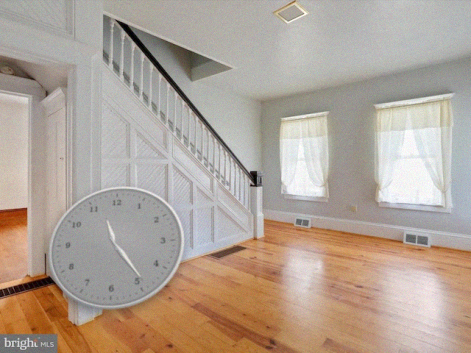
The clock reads 11h24
